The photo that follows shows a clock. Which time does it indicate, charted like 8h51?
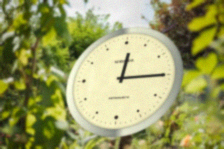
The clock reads 12h15
